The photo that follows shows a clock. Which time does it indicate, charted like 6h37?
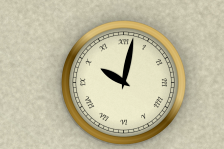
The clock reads 10h02
